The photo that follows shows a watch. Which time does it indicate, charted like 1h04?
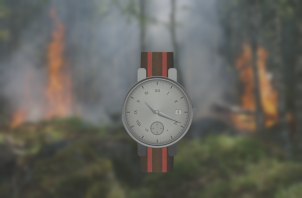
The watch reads 10h19
